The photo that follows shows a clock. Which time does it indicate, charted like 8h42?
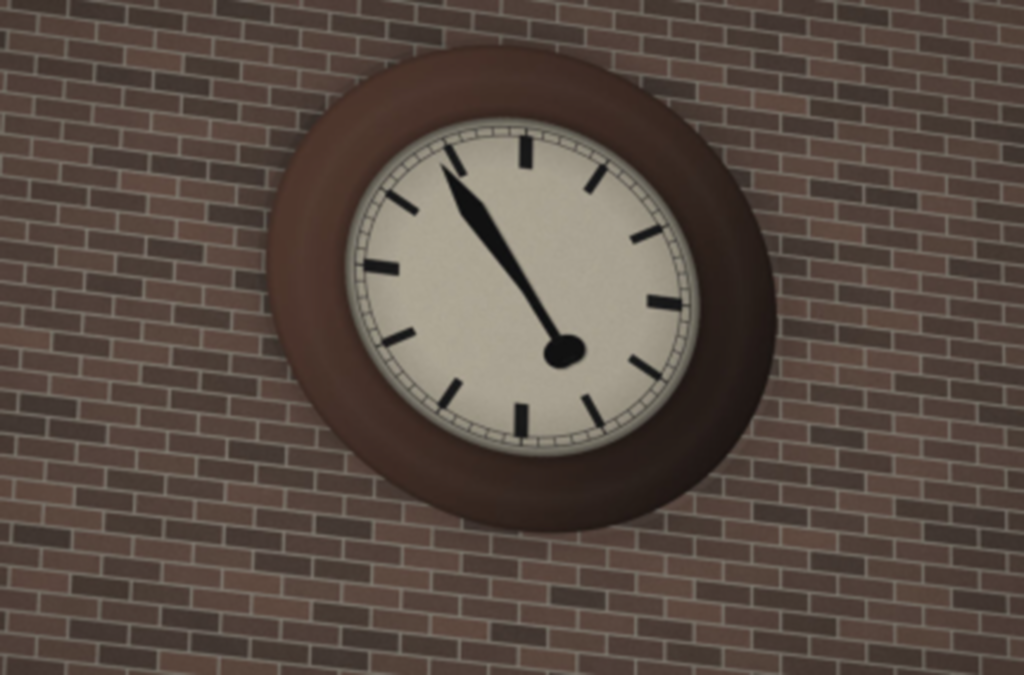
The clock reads 4h54
